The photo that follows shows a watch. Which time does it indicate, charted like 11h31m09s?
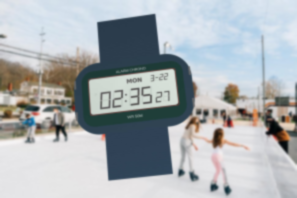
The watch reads 2h35m27s
